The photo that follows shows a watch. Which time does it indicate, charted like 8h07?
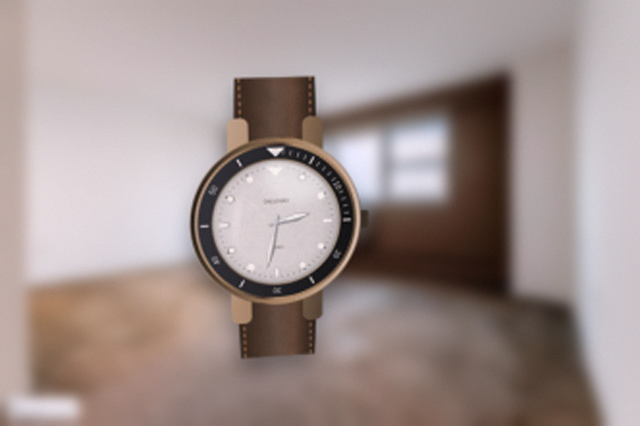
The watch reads 2h32
